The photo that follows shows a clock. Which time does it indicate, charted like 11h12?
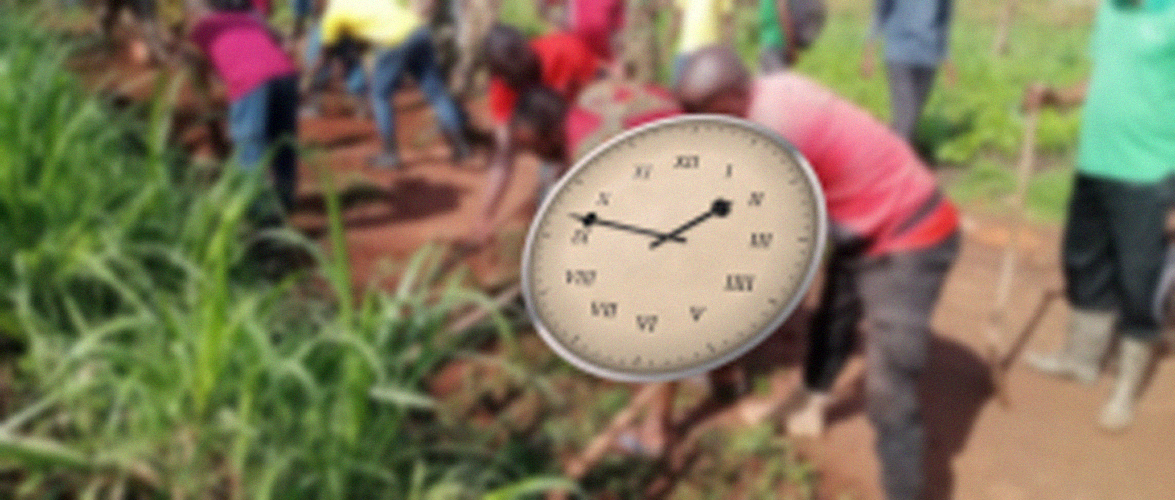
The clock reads 1h47
